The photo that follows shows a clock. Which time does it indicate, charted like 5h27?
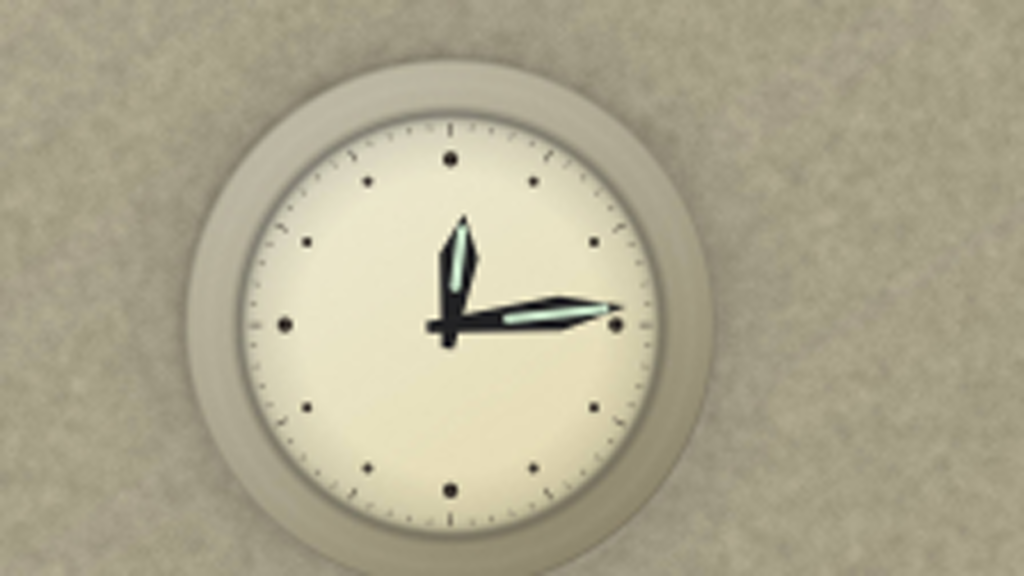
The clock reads 12h14
